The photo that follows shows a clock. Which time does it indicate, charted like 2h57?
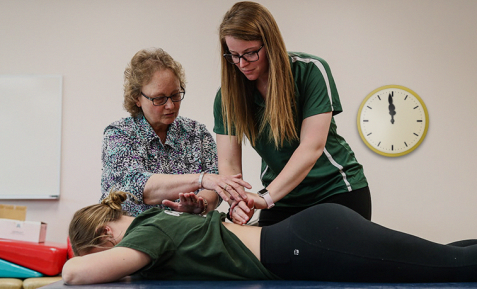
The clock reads 11h59
